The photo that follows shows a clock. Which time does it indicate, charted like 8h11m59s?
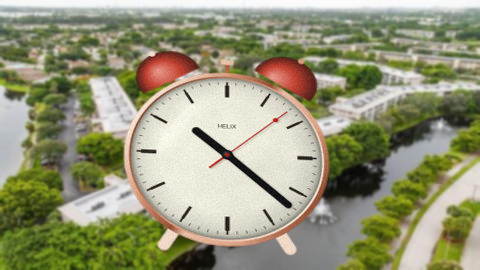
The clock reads 10h22m08s
